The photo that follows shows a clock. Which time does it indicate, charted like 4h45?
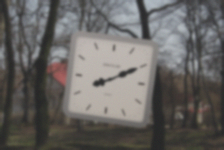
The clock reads 8h10
